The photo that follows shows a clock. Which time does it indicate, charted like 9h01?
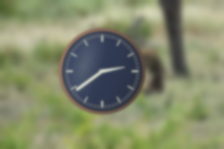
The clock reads 2h39
